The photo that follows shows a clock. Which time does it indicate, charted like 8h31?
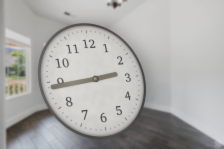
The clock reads 2h44
